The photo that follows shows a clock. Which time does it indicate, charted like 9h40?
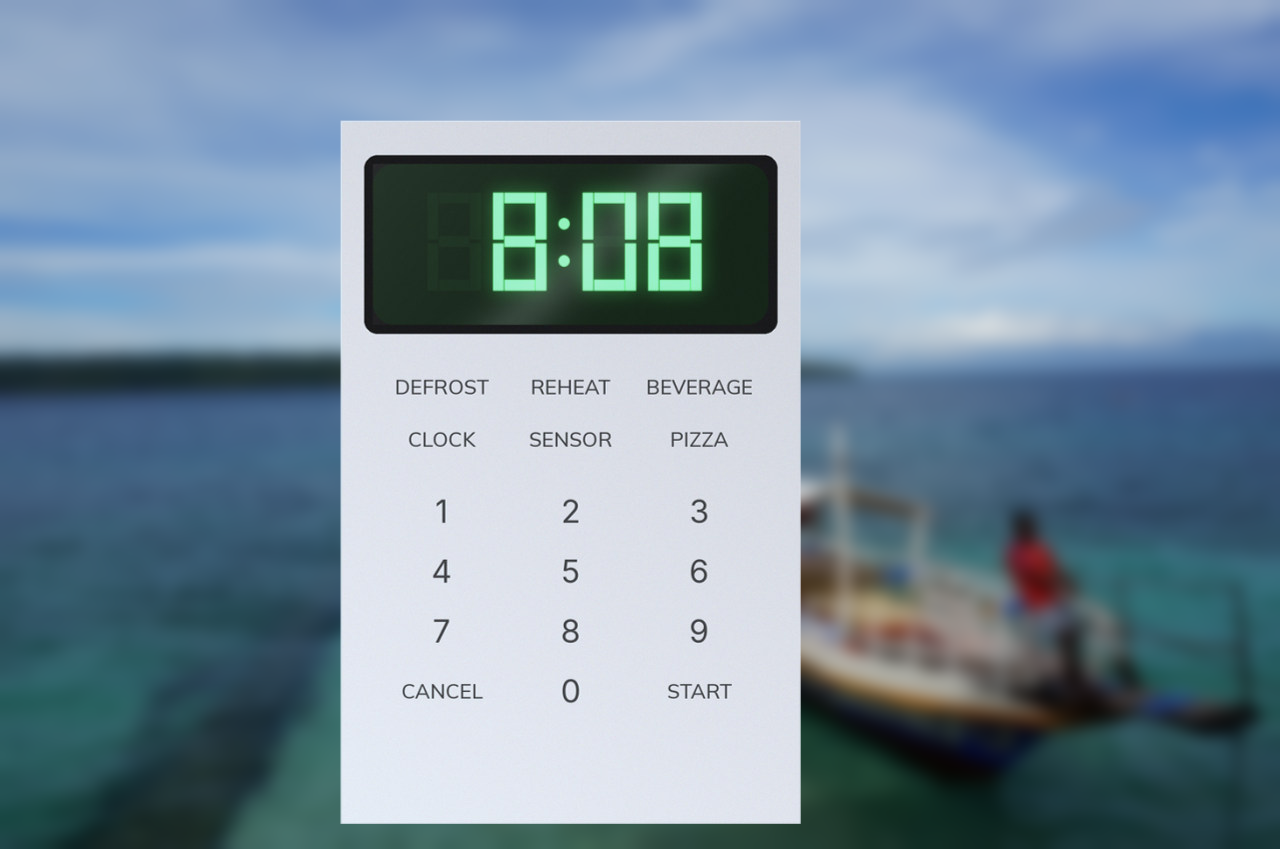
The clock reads 8h08
